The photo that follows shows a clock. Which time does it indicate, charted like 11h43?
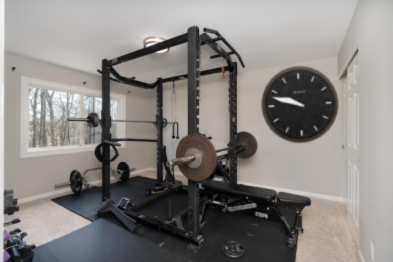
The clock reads 9h48
